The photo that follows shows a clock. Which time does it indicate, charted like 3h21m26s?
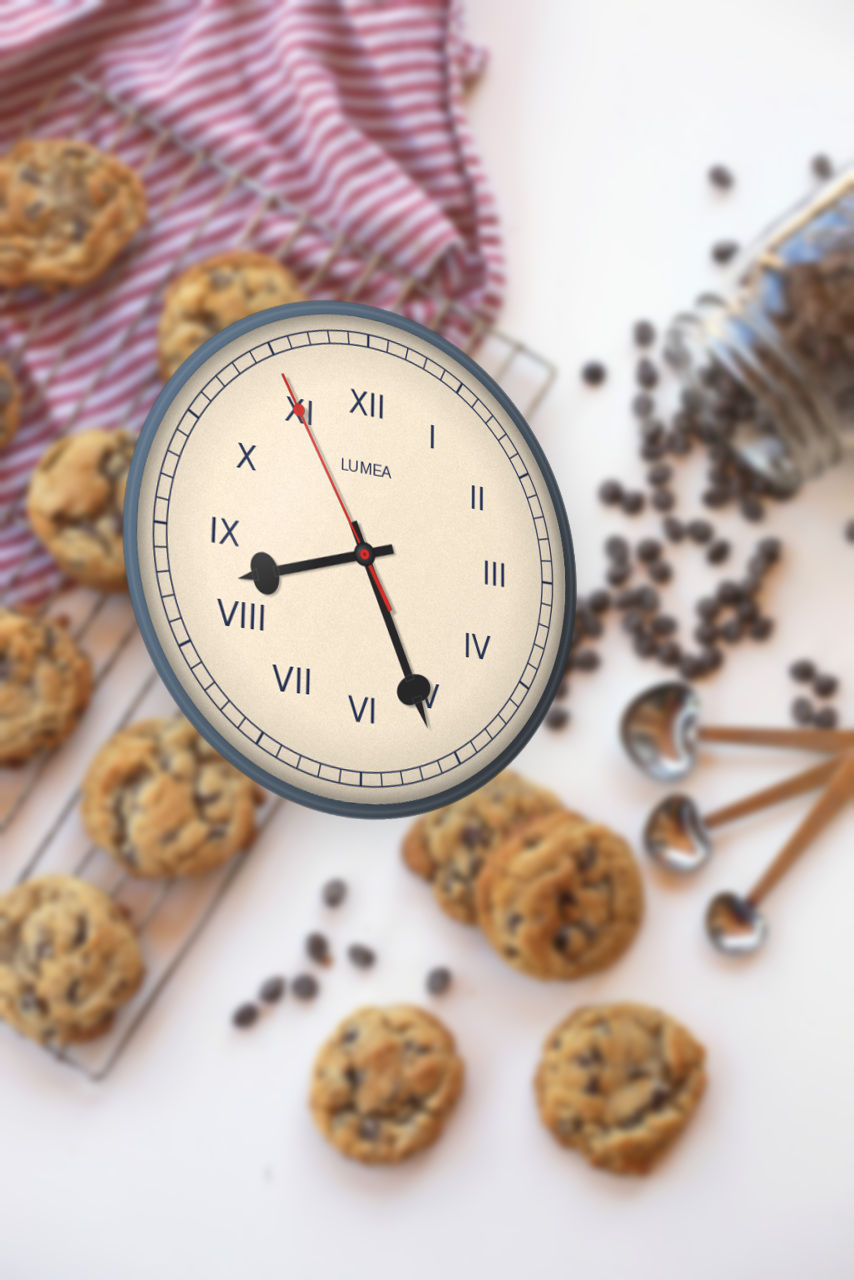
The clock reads 8h25m55s
